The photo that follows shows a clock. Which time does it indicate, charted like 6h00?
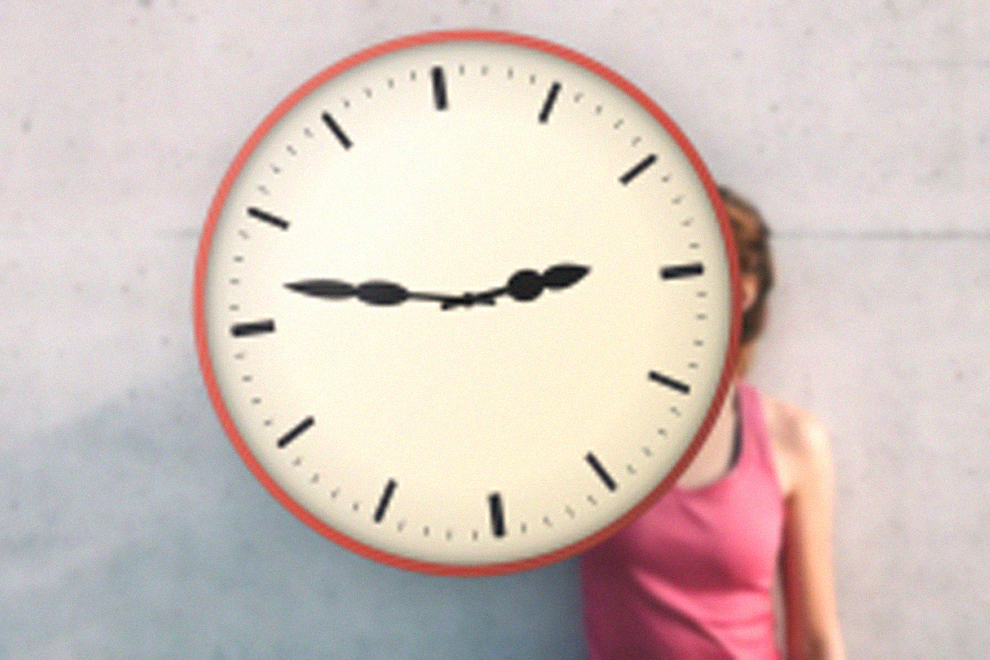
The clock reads 2h47
